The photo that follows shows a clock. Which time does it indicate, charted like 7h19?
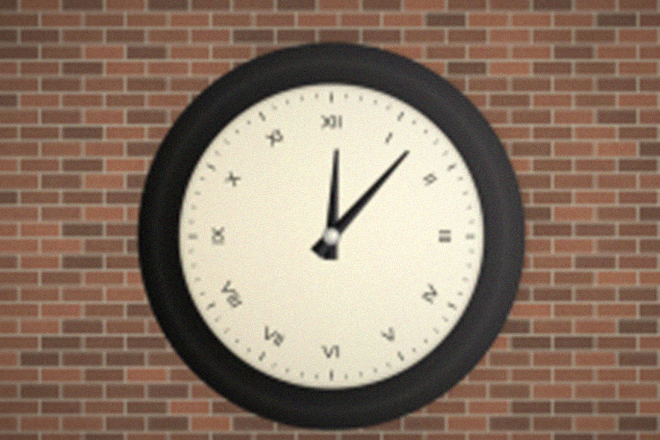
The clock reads 12h07
